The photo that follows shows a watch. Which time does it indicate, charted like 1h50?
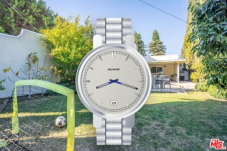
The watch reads 8h18
